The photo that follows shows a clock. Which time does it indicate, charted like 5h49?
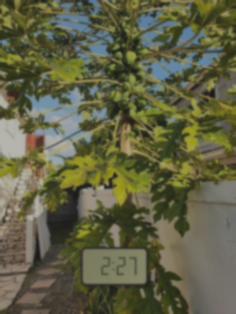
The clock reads 2h27
